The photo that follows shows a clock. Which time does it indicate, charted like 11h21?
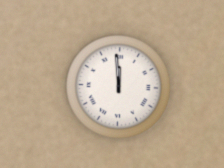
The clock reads 11h59
